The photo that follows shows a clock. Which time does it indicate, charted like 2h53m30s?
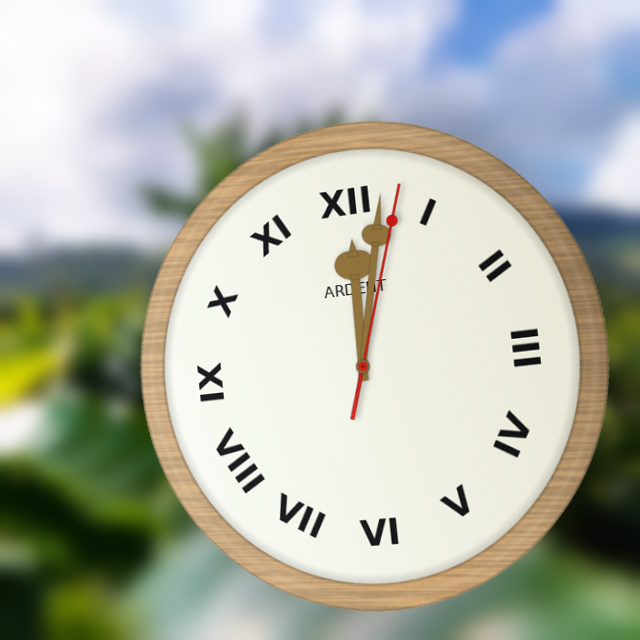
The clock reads 12h02m03s
